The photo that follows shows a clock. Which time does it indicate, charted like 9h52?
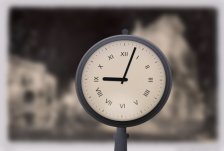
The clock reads 9h03
